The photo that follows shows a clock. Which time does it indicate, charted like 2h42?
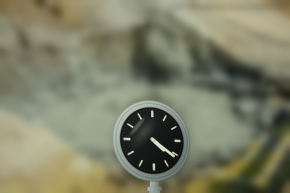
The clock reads 4h21
